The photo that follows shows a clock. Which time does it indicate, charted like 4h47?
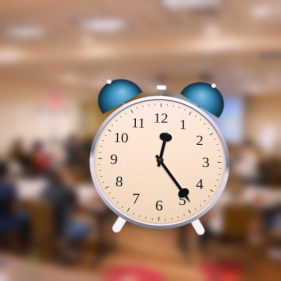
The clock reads 12h24
